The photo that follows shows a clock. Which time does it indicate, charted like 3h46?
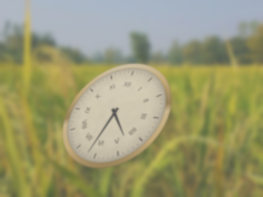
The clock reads 4h32
